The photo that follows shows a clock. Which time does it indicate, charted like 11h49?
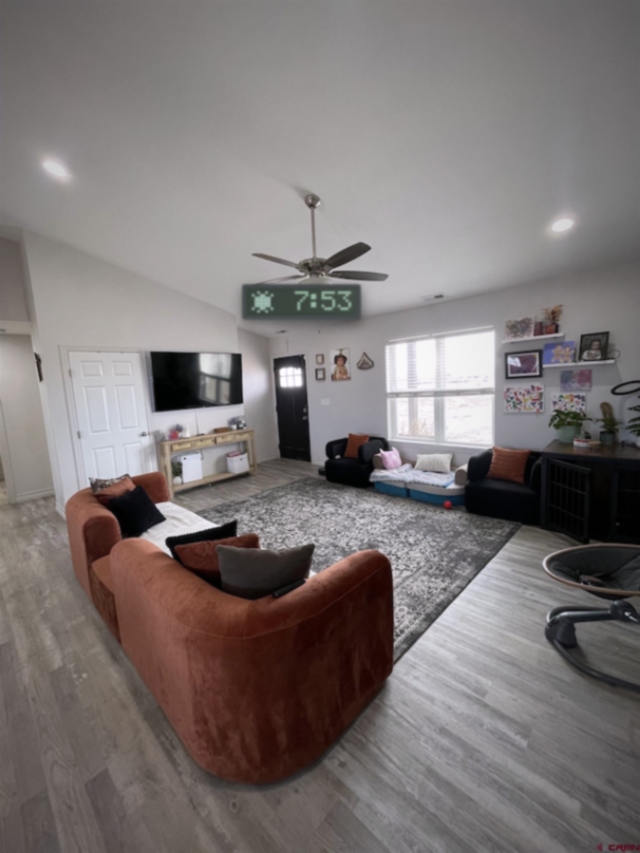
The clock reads 7h53
